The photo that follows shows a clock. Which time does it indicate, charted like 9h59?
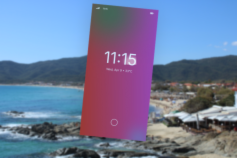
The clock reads 11h15
